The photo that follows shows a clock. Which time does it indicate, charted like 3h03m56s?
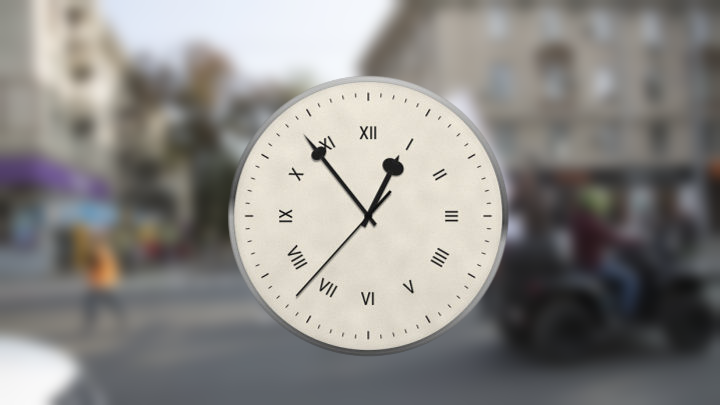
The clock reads 12h53m37s
